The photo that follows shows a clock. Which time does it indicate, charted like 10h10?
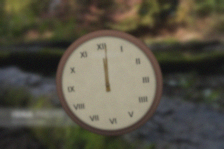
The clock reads 12h01
